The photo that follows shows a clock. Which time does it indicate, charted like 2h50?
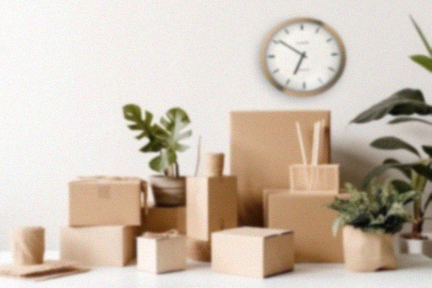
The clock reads 6h51
